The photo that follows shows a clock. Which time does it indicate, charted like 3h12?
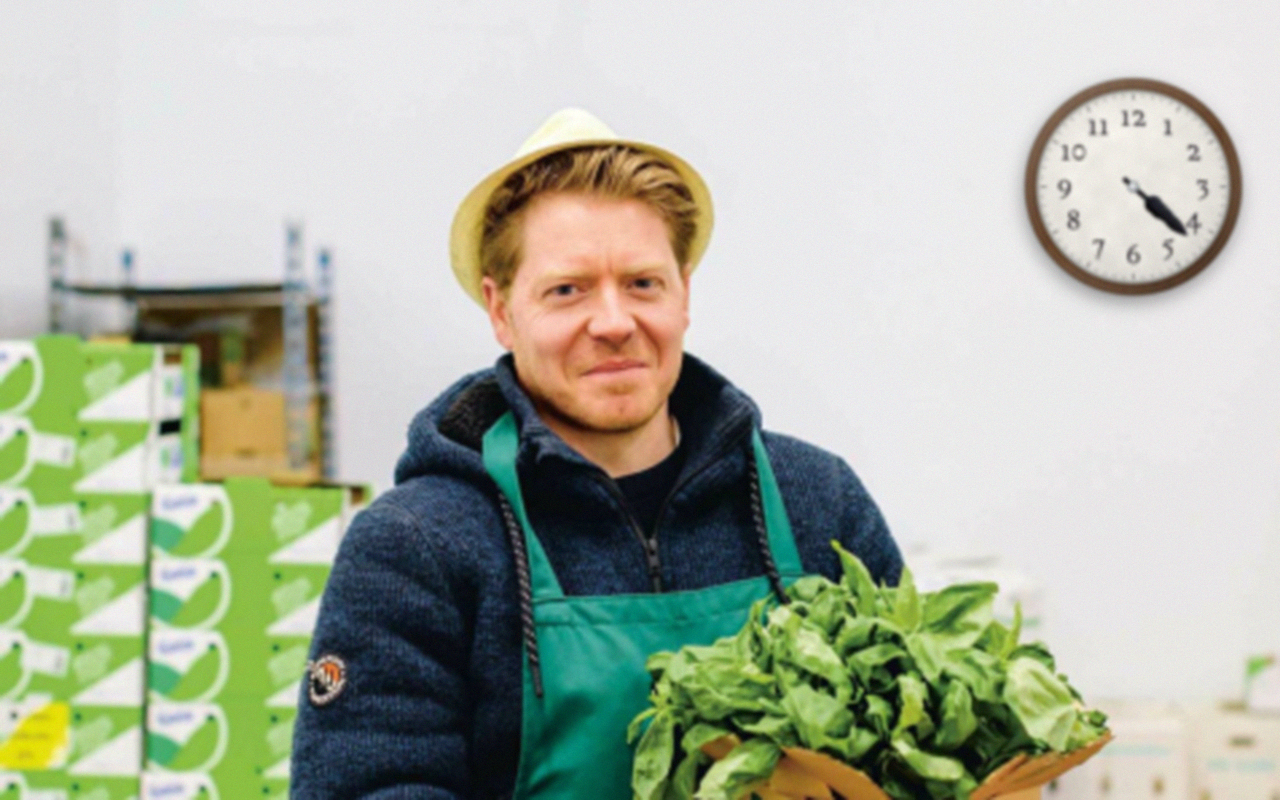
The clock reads 4h22
